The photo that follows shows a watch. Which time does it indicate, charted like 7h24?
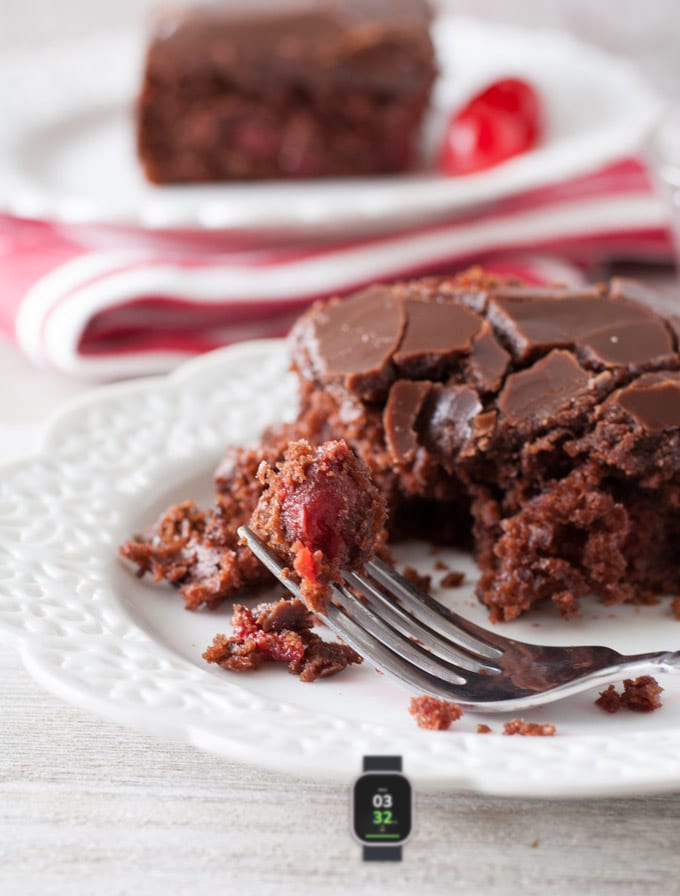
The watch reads 3h32
